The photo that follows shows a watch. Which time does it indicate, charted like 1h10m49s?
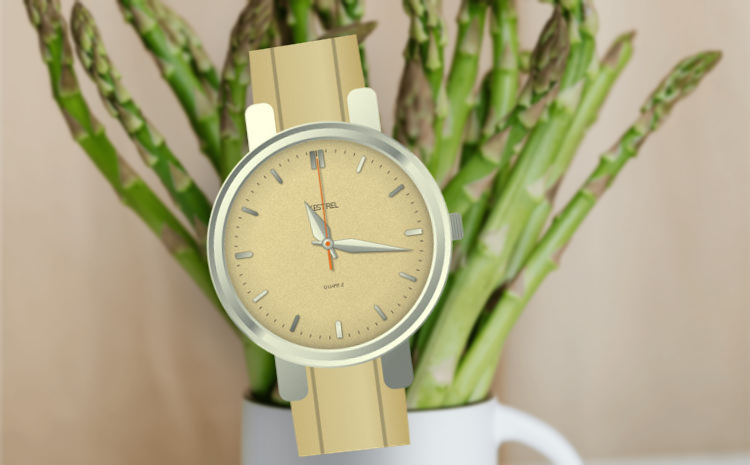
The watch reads 11h17m00s
